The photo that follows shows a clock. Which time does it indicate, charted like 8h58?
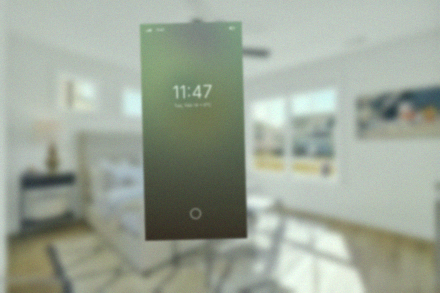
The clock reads 11h47
